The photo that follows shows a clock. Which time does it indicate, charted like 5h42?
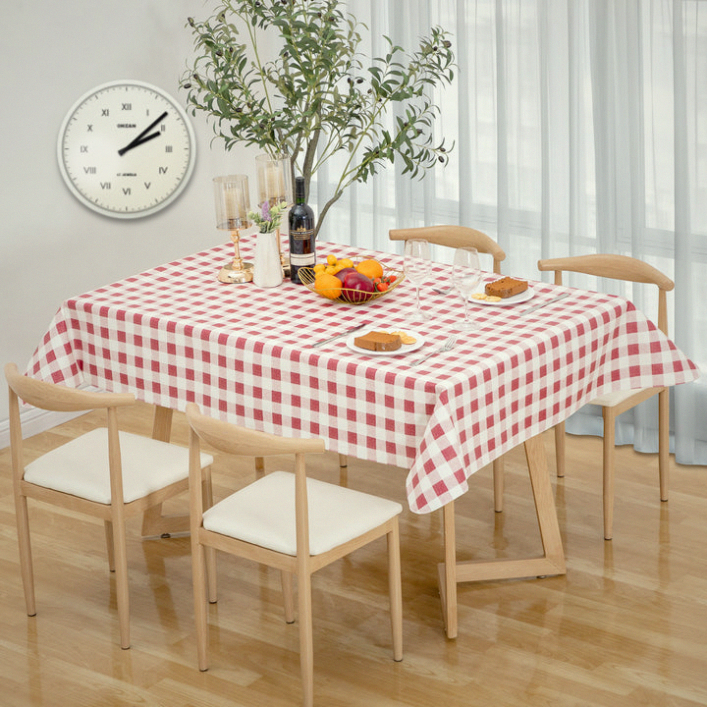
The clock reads 2h08
